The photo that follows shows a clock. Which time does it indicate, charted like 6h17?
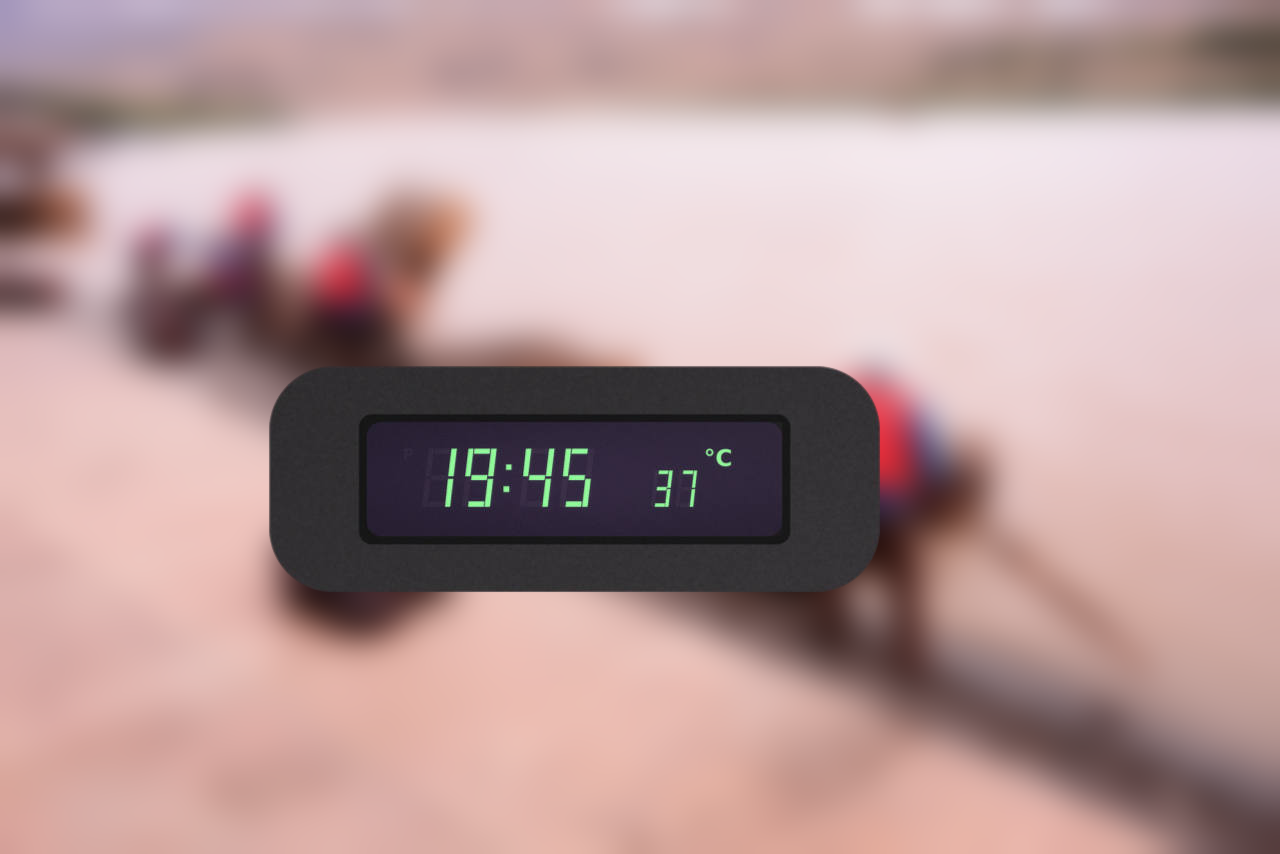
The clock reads 19h45
